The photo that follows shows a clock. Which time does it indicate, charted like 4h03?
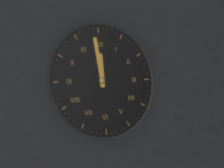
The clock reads 11h59
